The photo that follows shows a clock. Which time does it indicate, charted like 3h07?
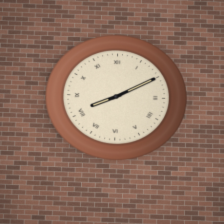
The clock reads 8h10
